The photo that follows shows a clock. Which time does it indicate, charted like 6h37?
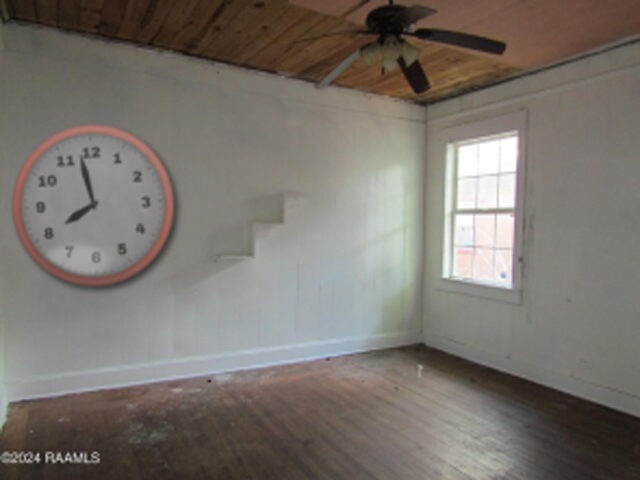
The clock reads 7h58
